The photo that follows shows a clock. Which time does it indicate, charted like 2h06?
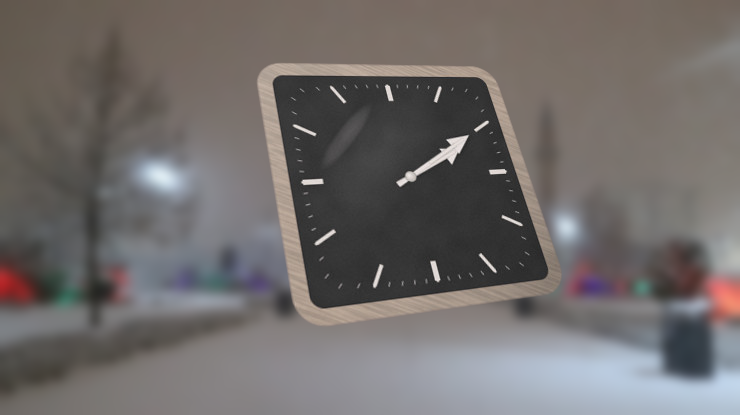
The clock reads 2h10
